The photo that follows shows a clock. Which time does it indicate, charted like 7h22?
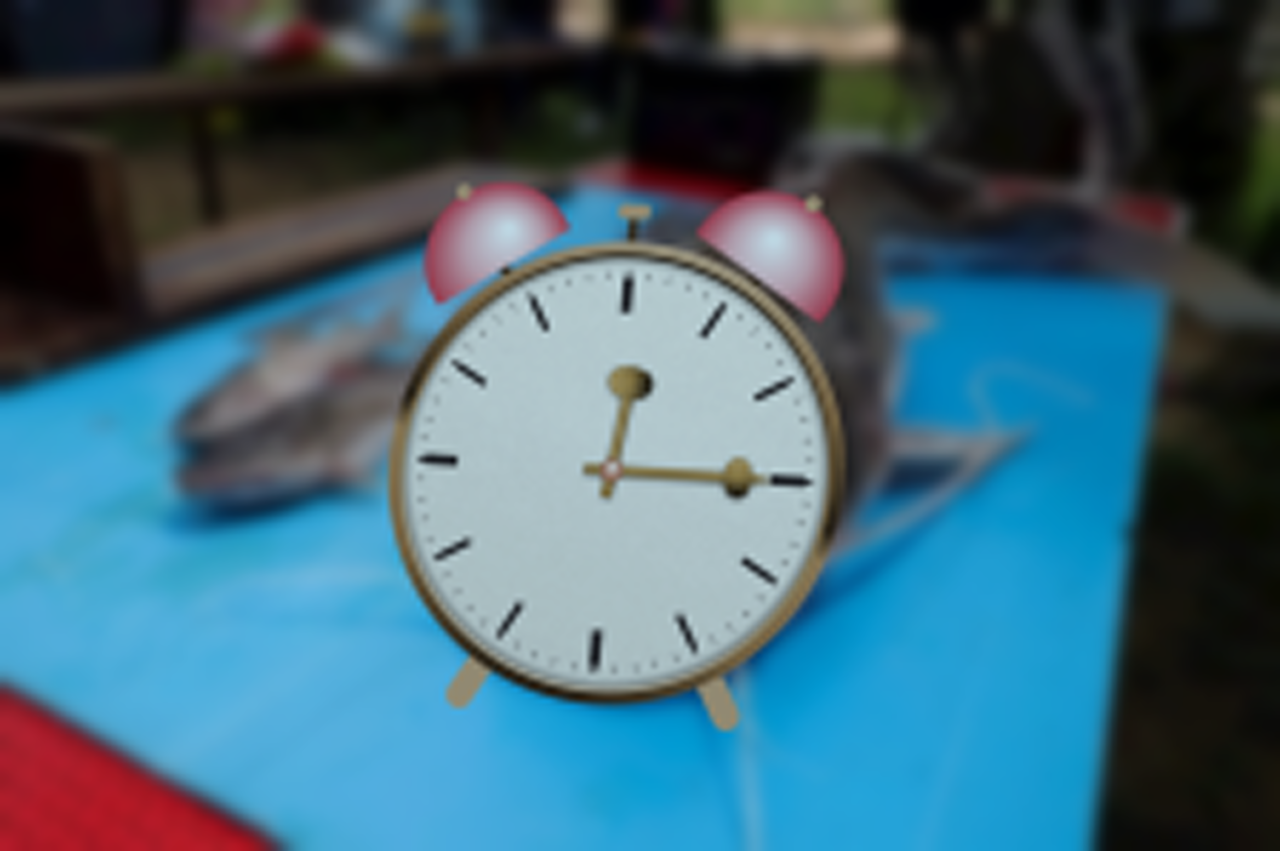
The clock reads 12h15
